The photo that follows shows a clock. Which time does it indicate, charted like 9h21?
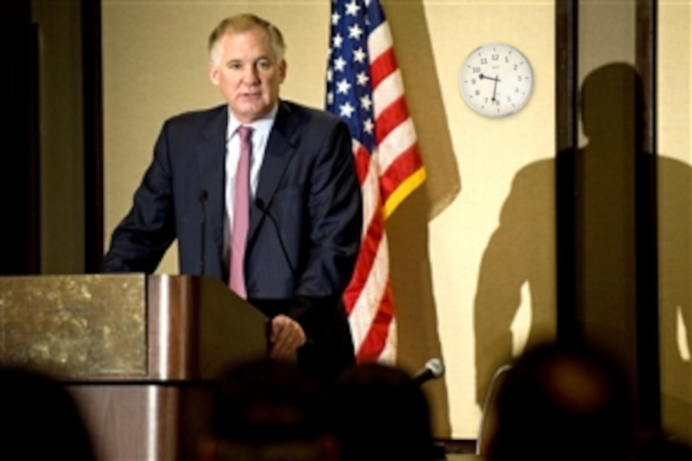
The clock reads 9h32
